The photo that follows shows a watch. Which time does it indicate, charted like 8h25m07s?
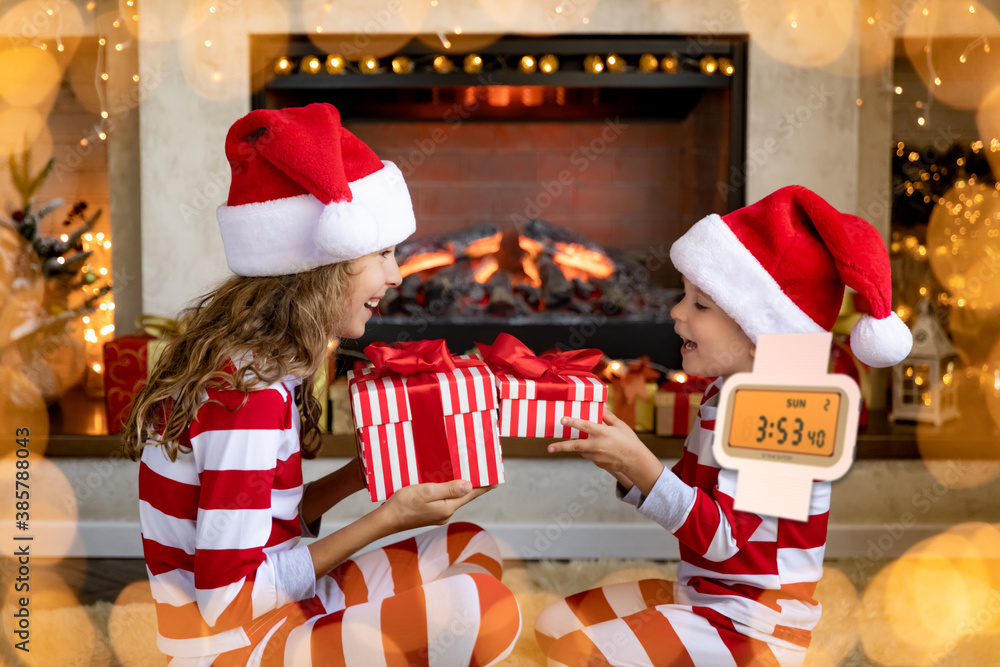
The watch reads 3h53m40s
